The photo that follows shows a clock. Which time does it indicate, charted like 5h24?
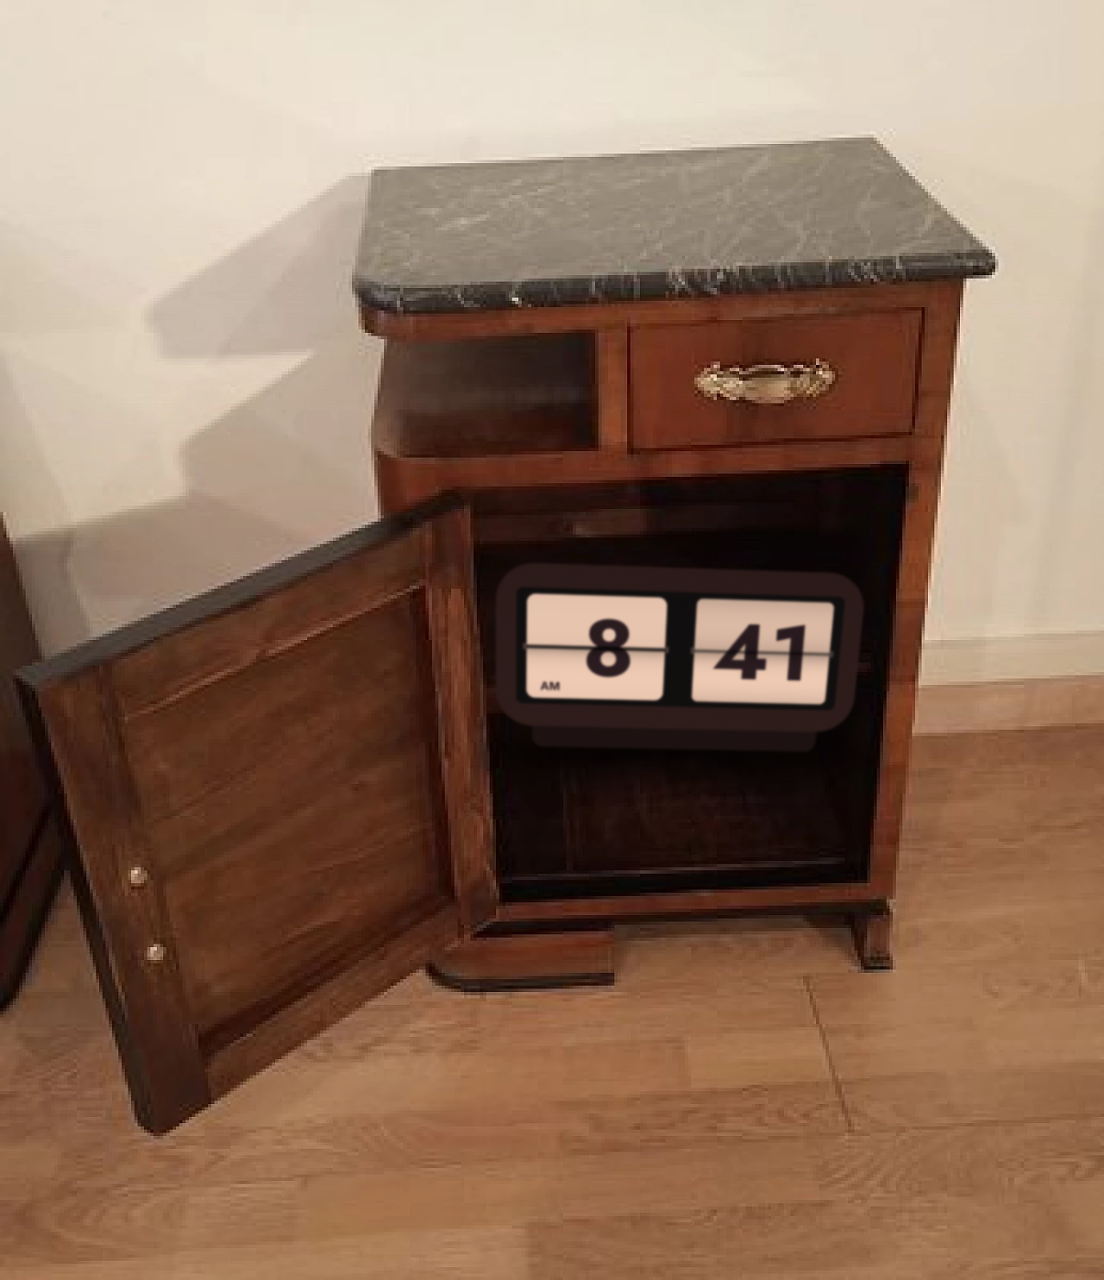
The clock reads 8h41
